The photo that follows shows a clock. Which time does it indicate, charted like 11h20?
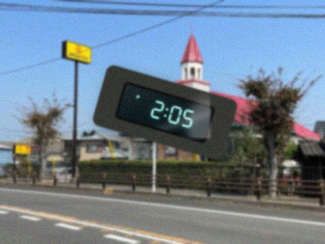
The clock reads 2h05
